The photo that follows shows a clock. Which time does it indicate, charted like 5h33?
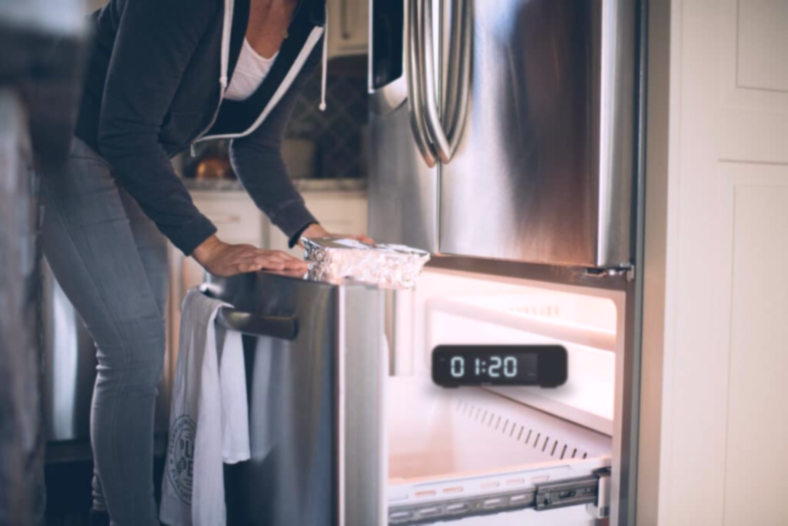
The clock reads 1h20
